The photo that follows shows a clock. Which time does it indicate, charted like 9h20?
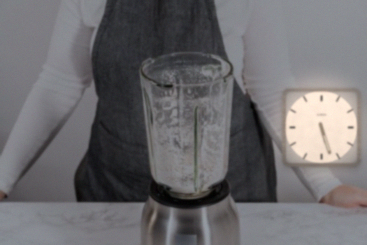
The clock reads 5h27
